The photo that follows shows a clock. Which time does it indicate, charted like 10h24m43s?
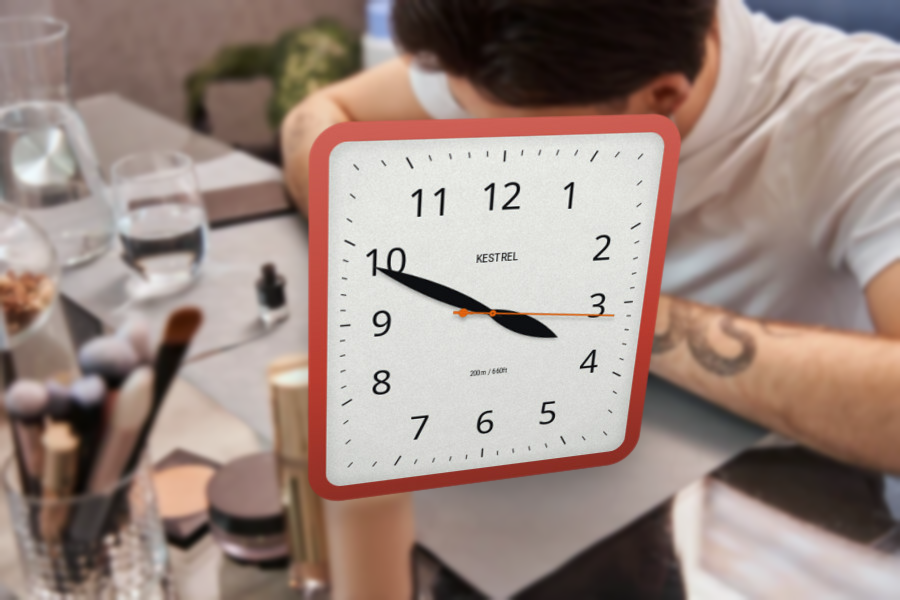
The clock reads 3h49m16s
